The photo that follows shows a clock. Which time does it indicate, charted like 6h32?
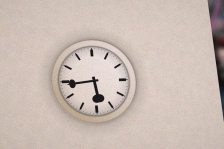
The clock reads 5h44
